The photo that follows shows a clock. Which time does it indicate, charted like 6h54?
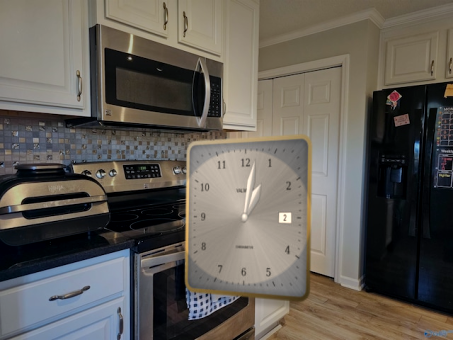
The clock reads 1h02
